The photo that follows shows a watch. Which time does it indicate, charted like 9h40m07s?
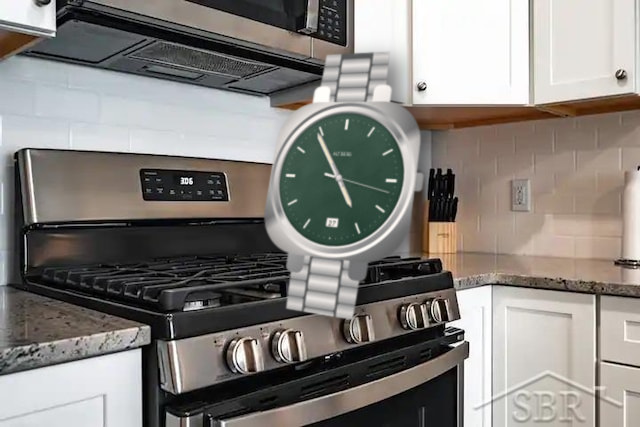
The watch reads 4h54m17s
